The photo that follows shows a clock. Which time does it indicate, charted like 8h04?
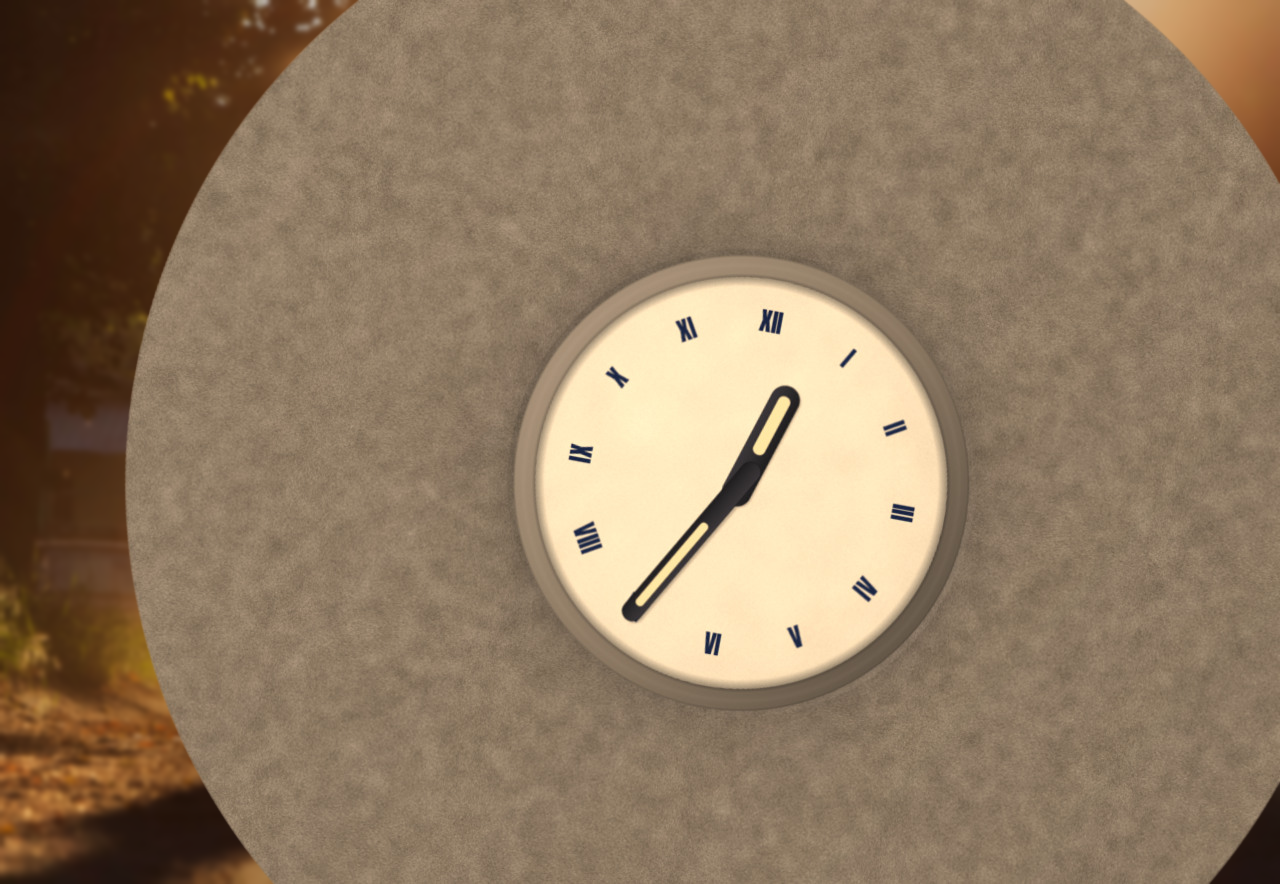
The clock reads 12h35
